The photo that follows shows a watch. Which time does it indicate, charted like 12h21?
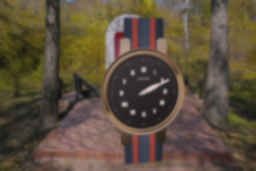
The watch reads 2h11
